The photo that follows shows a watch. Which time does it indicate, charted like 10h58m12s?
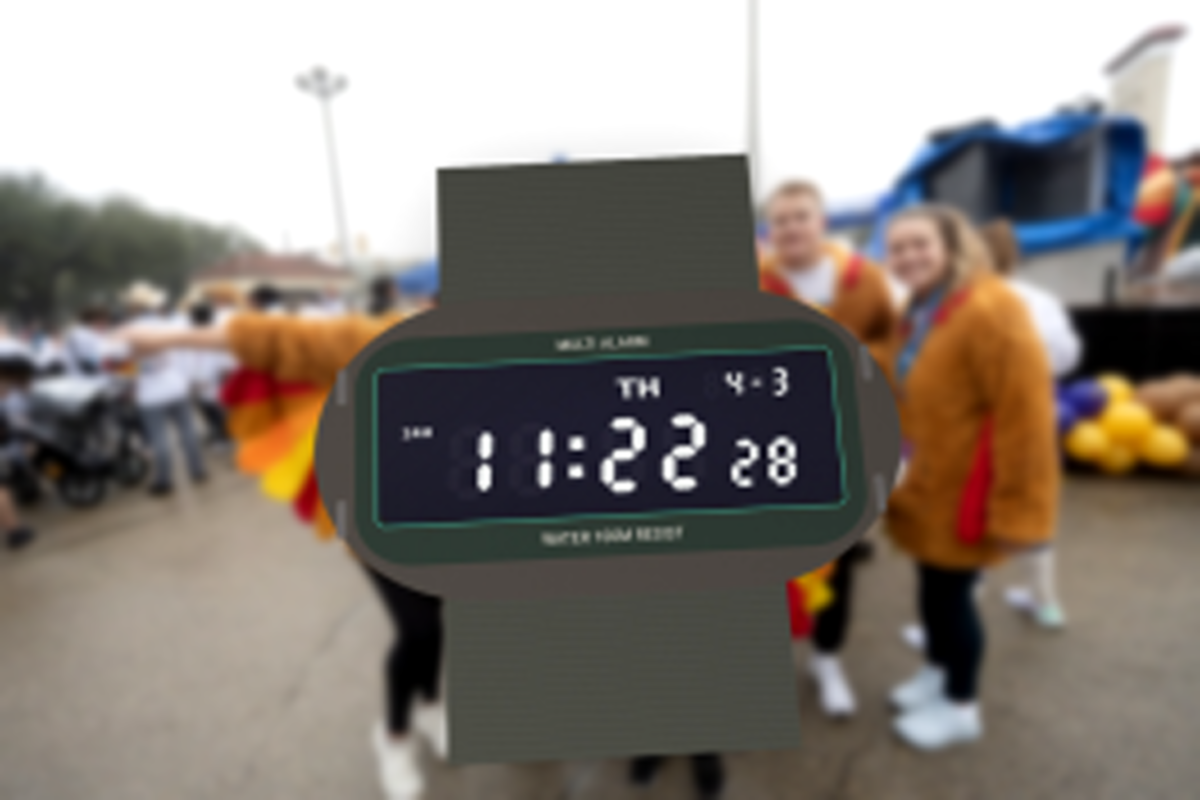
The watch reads 11h22m28s
